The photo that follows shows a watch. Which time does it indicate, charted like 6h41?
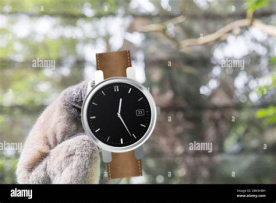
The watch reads 12h26
